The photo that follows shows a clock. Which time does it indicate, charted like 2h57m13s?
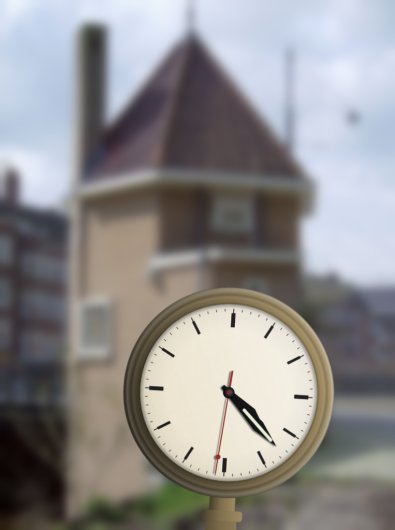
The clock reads 4h22m31s
